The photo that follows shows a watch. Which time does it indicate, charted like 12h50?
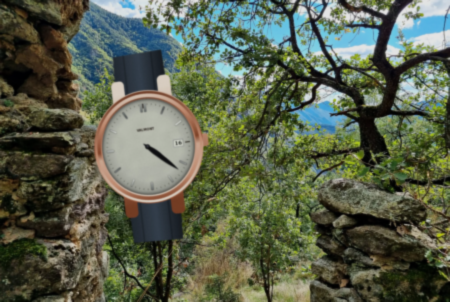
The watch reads 4h22
